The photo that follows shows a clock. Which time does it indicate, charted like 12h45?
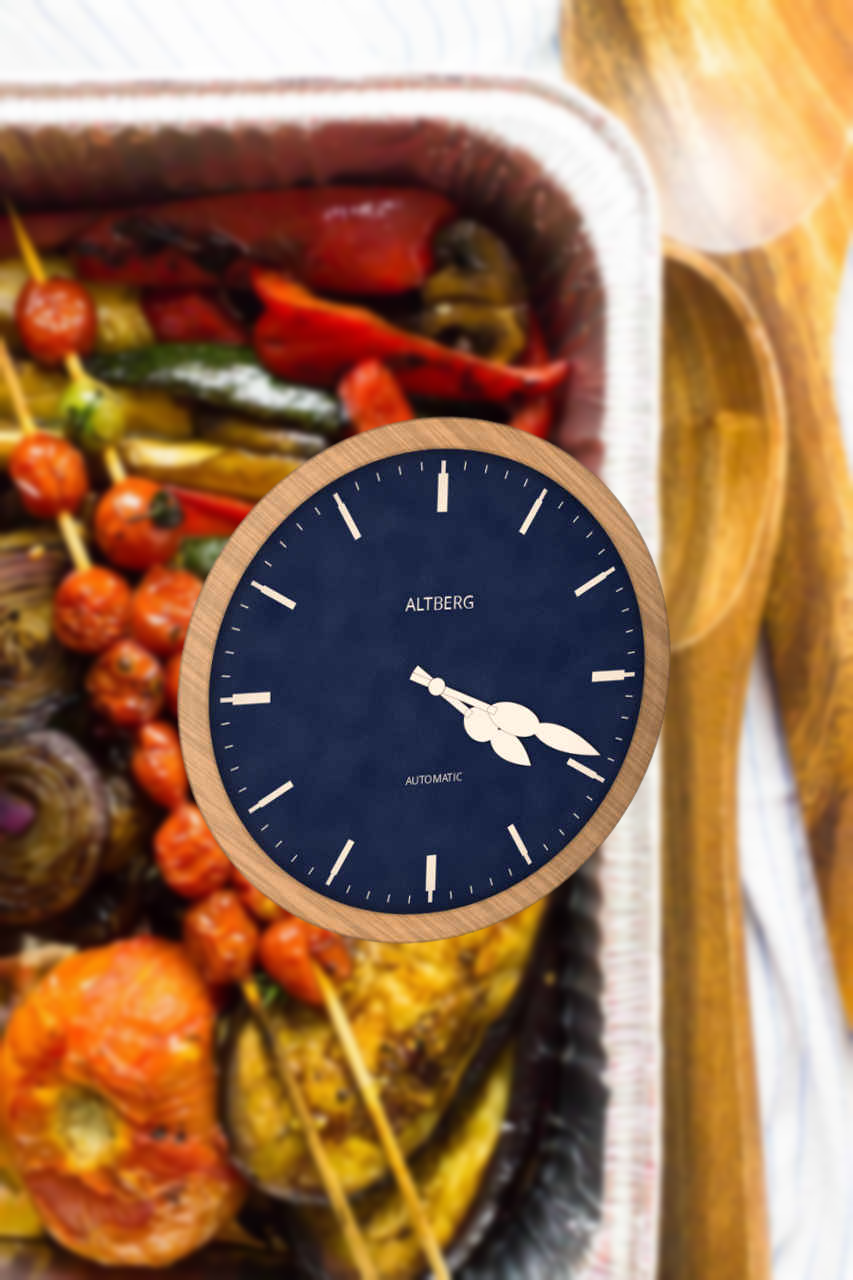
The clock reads 4h19
